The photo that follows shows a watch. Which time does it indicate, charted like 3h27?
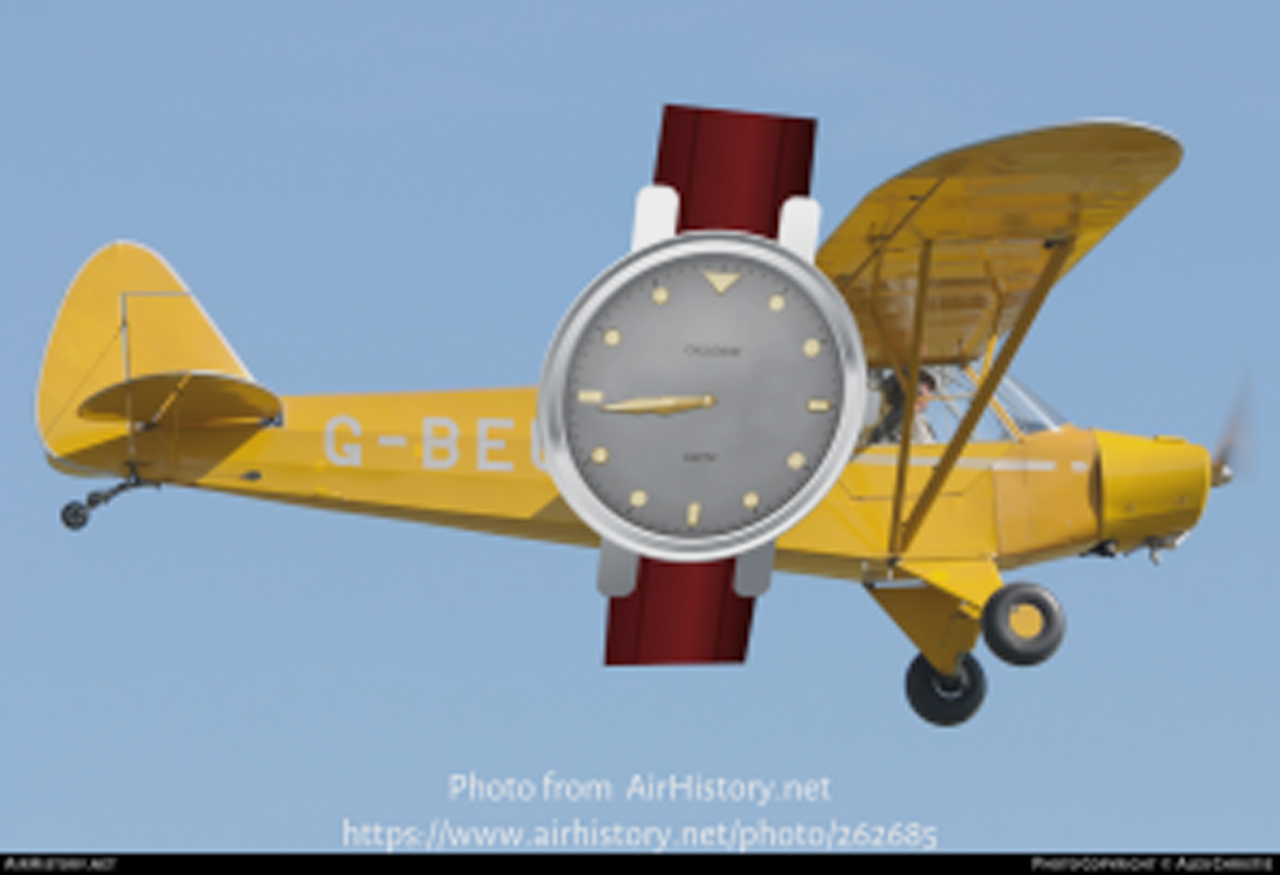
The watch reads 8h44
